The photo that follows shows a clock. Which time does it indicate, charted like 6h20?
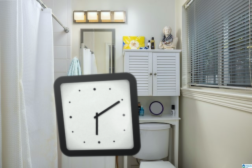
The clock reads 6h10
